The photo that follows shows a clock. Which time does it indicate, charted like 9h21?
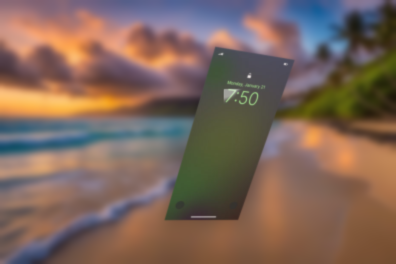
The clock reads 7h50
